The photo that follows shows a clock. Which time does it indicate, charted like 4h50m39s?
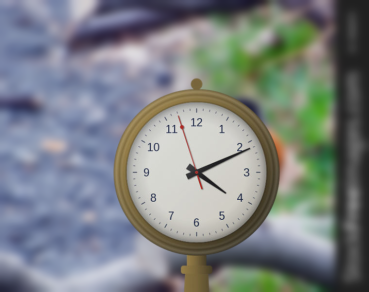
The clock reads 4h10m57s
